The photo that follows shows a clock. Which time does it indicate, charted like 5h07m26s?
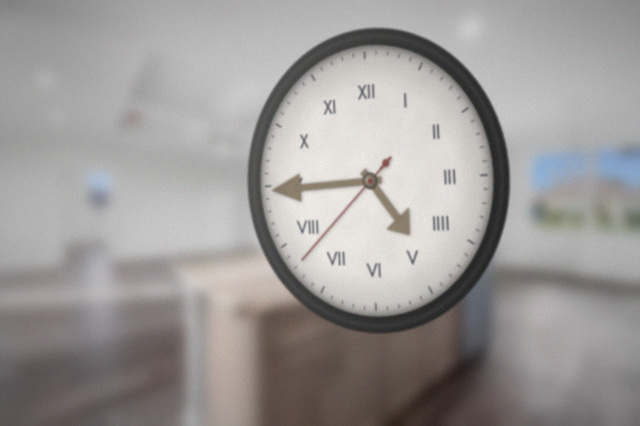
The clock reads 4h44m38s
